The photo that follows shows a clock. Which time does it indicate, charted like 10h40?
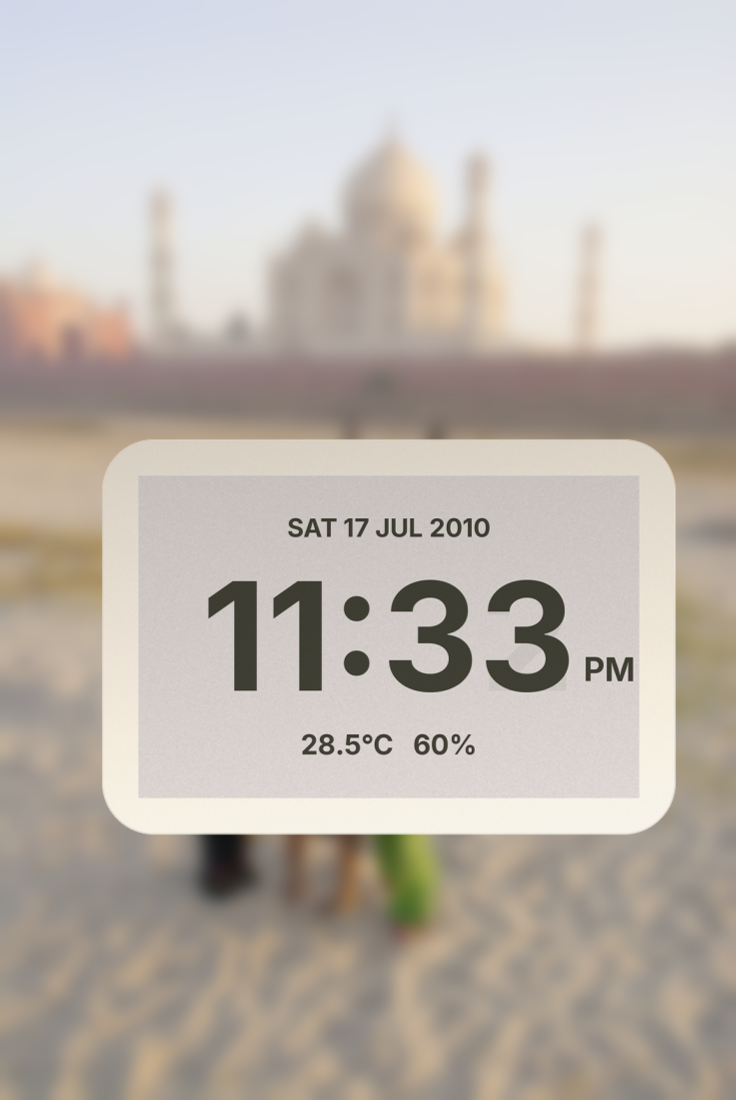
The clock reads 11h33
